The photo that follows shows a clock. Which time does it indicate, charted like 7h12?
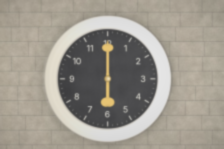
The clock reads 6h00
